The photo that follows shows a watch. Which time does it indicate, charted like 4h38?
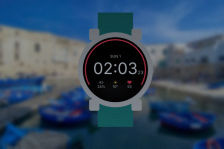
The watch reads 2h03
